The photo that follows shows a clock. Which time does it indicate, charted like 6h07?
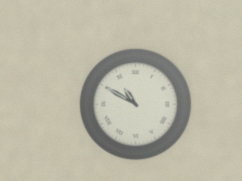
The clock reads 10h50
